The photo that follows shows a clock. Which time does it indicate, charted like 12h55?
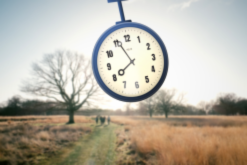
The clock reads 7h56
